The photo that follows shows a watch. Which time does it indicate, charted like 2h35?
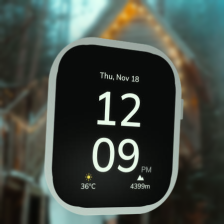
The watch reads 12h09
